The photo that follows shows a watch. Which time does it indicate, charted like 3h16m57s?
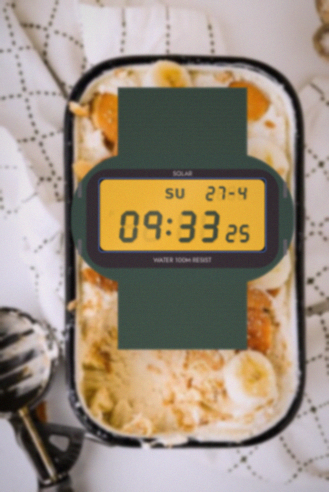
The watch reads 9h33m25s
